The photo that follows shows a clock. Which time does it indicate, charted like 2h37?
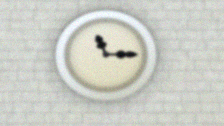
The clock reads 11h15
